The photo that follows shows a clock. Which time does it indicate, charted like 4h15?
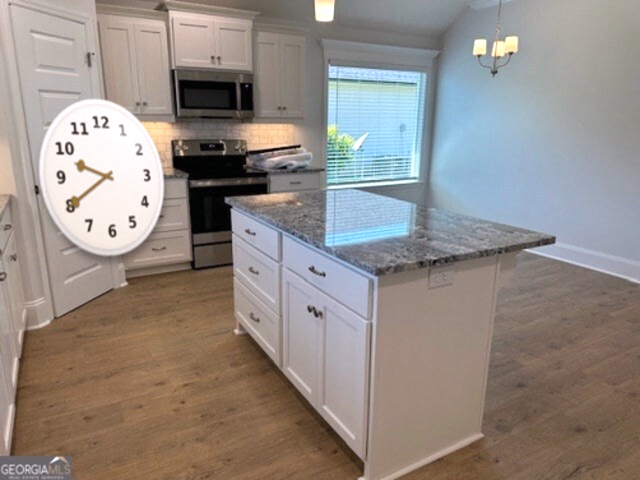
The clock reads 9h40
